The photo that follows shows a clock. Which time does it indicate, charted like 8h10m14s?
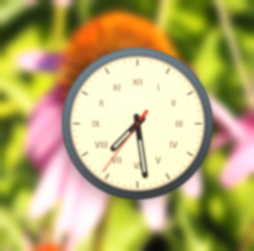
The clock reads 7h28m36s
